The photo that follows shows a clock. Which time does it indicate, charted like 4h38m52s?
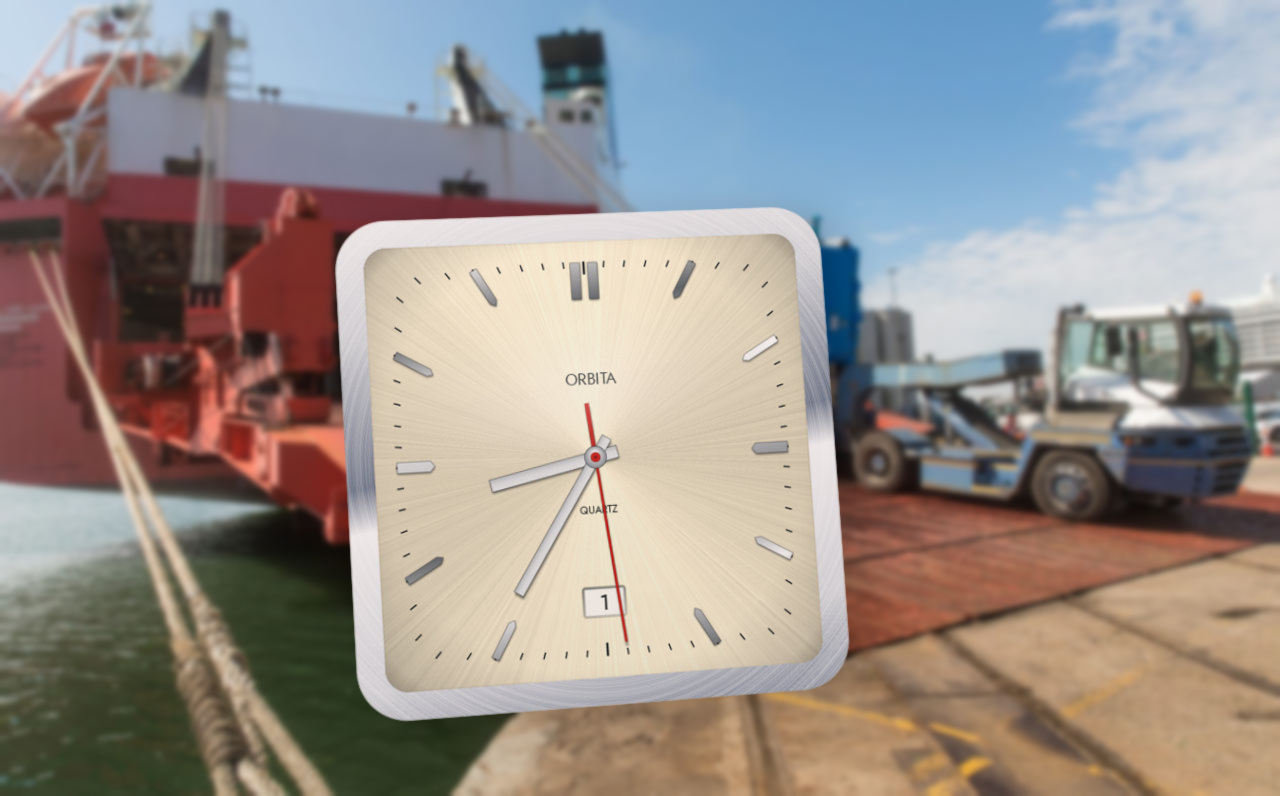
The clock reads 8h35m29s
